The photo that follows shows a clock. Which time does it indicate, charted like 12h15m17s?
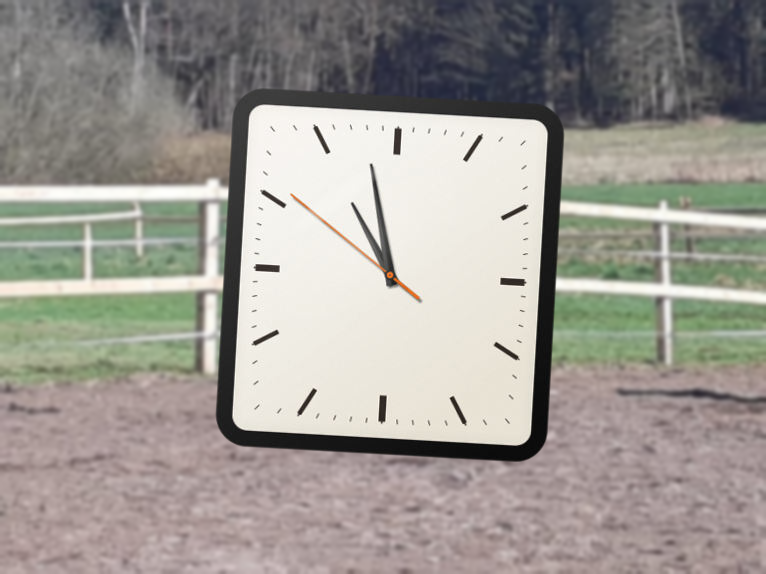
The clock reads 10h57m51s
